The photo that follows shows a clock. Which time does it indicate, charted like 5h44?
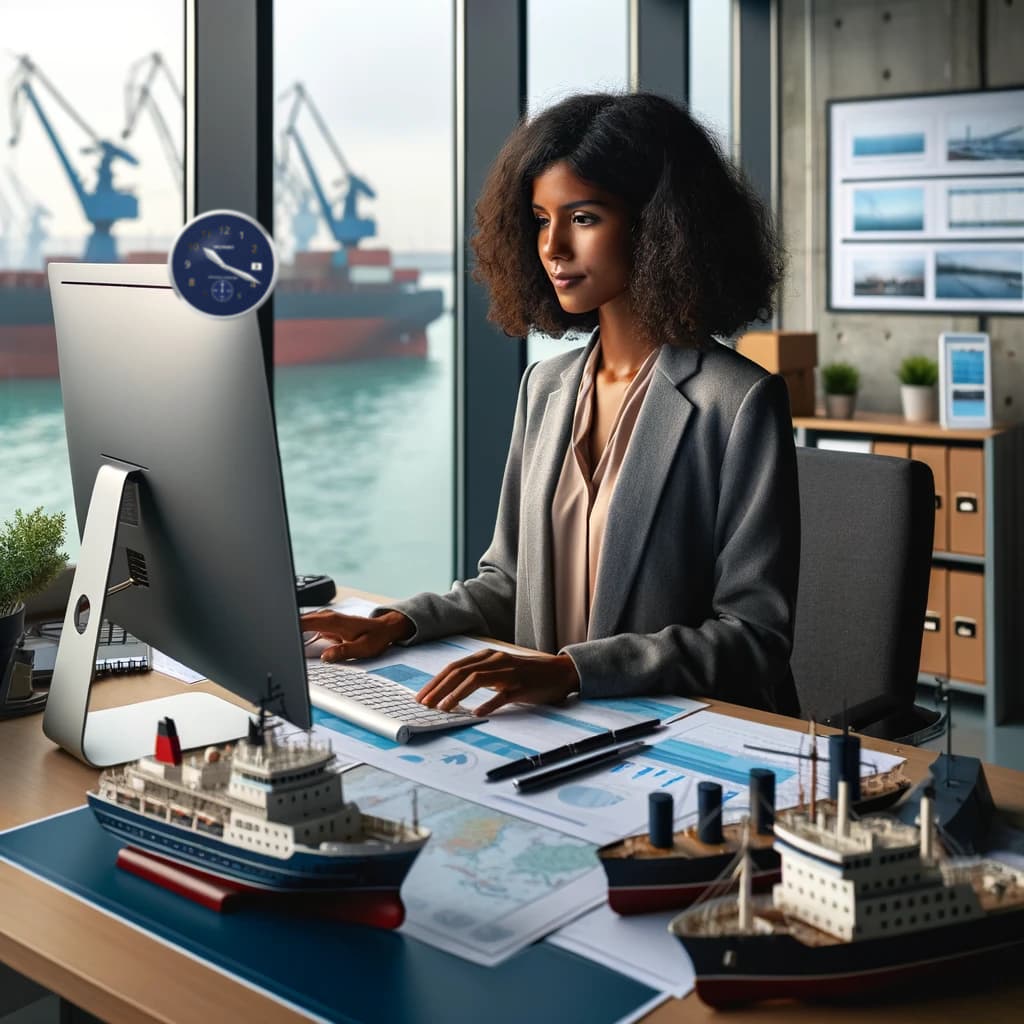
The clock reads 10h19
